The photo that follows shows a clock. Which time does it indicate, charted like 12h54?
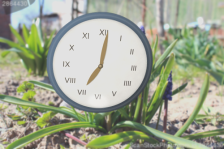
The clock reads 7h01
